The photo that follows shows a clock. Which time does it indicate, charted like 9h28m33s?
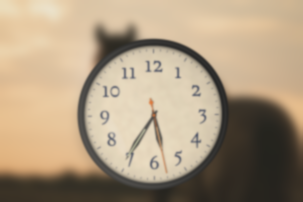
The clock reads 5h35m28s
